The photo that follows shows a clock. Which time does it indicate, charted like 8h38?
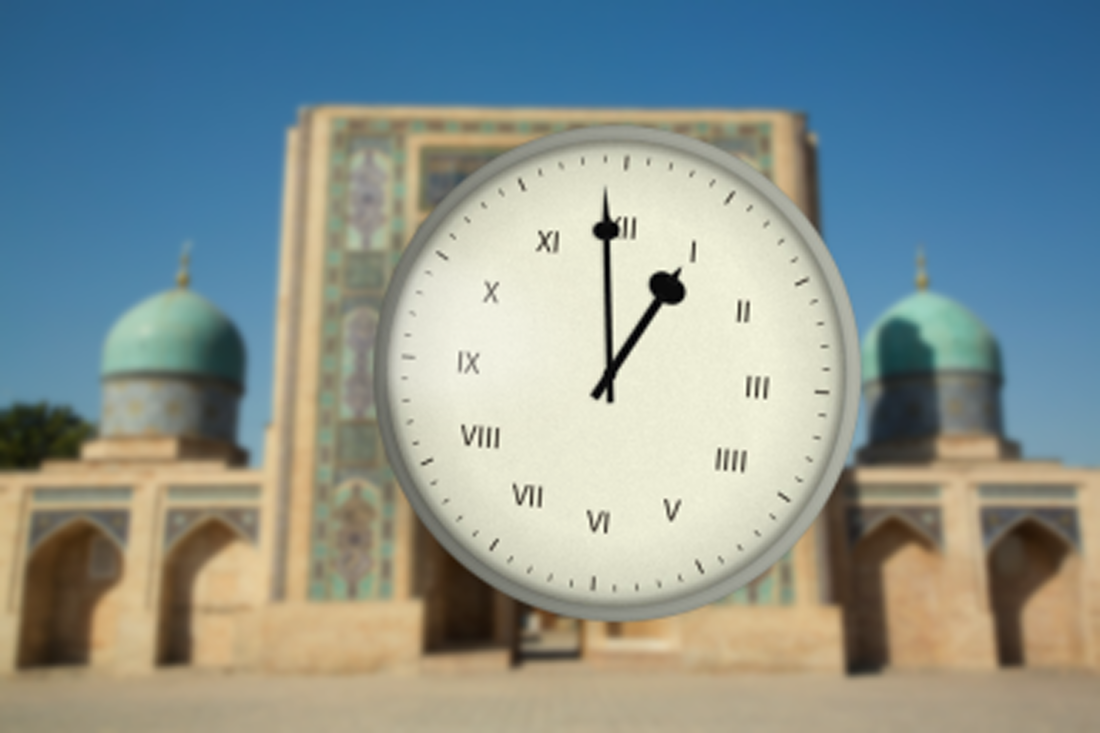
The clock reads 12h59
